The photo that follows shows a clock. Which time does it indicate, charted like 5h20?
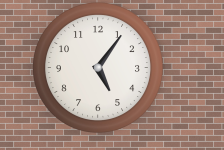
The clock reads 5h06
